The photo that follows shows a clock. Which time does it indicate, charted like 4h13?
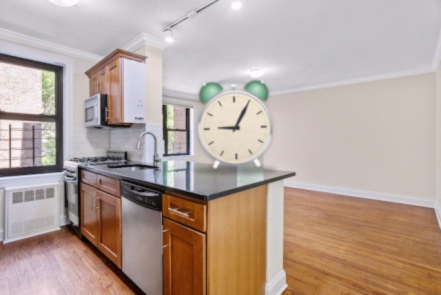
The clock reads 9h05
